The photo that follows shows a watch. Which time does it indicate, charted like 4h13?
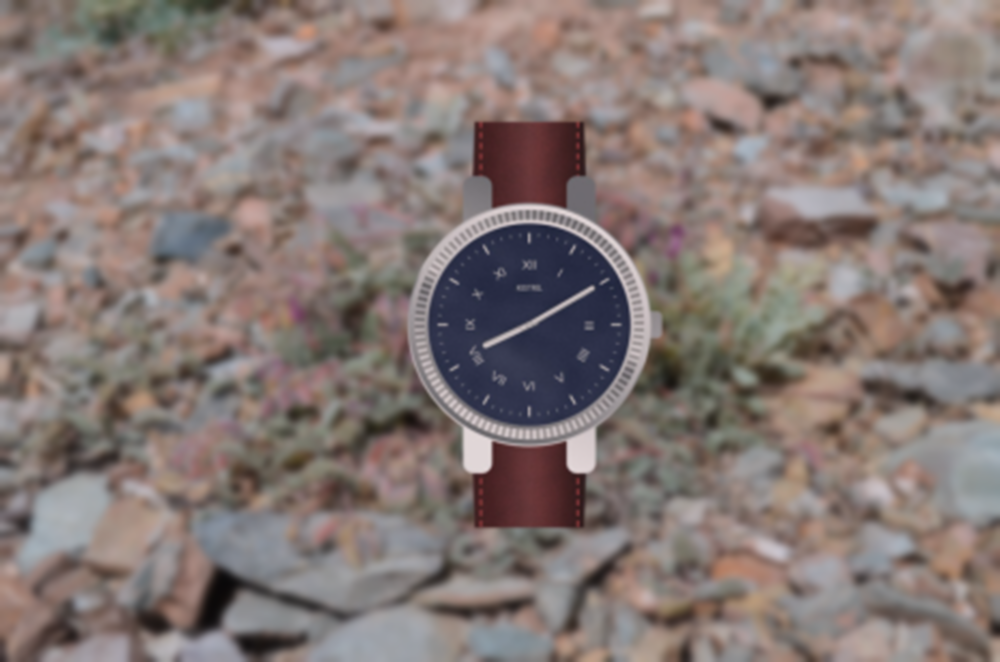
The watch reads 8h10
